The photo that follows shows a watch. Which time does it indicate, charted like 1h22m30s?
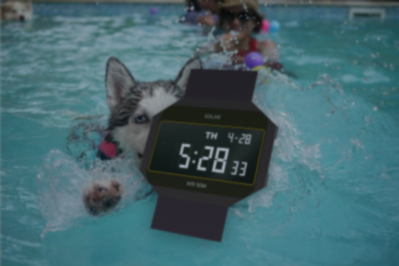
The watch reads 5h28m33s
